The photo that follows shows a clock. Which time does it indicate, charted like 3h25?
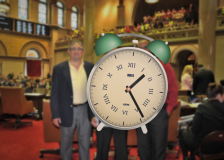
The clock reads 1h24
